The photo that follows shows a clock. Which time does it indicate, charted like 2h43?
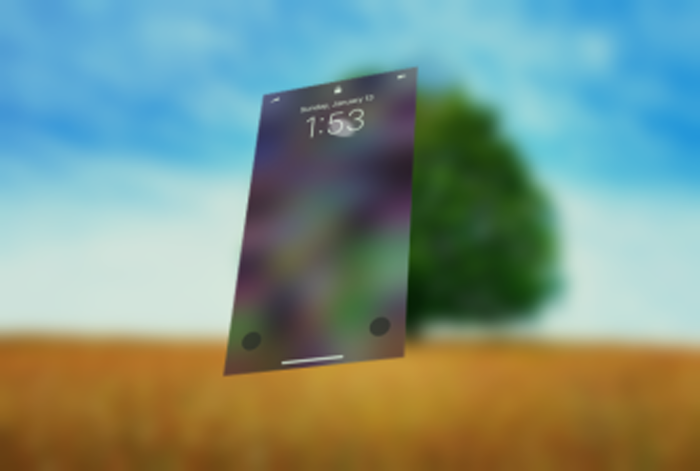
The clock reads 1h53
